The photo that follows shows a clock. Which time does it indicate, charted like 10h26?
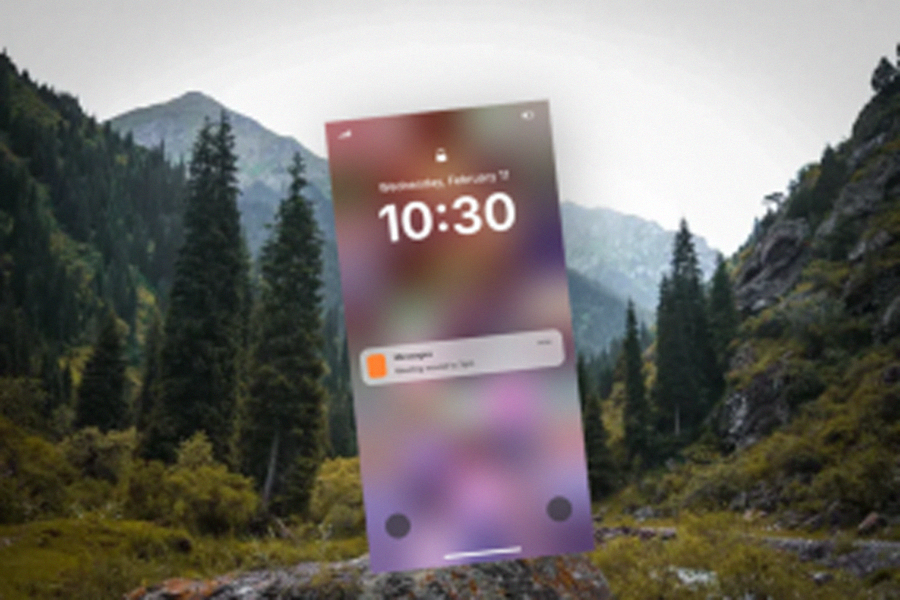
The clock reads 10h30
